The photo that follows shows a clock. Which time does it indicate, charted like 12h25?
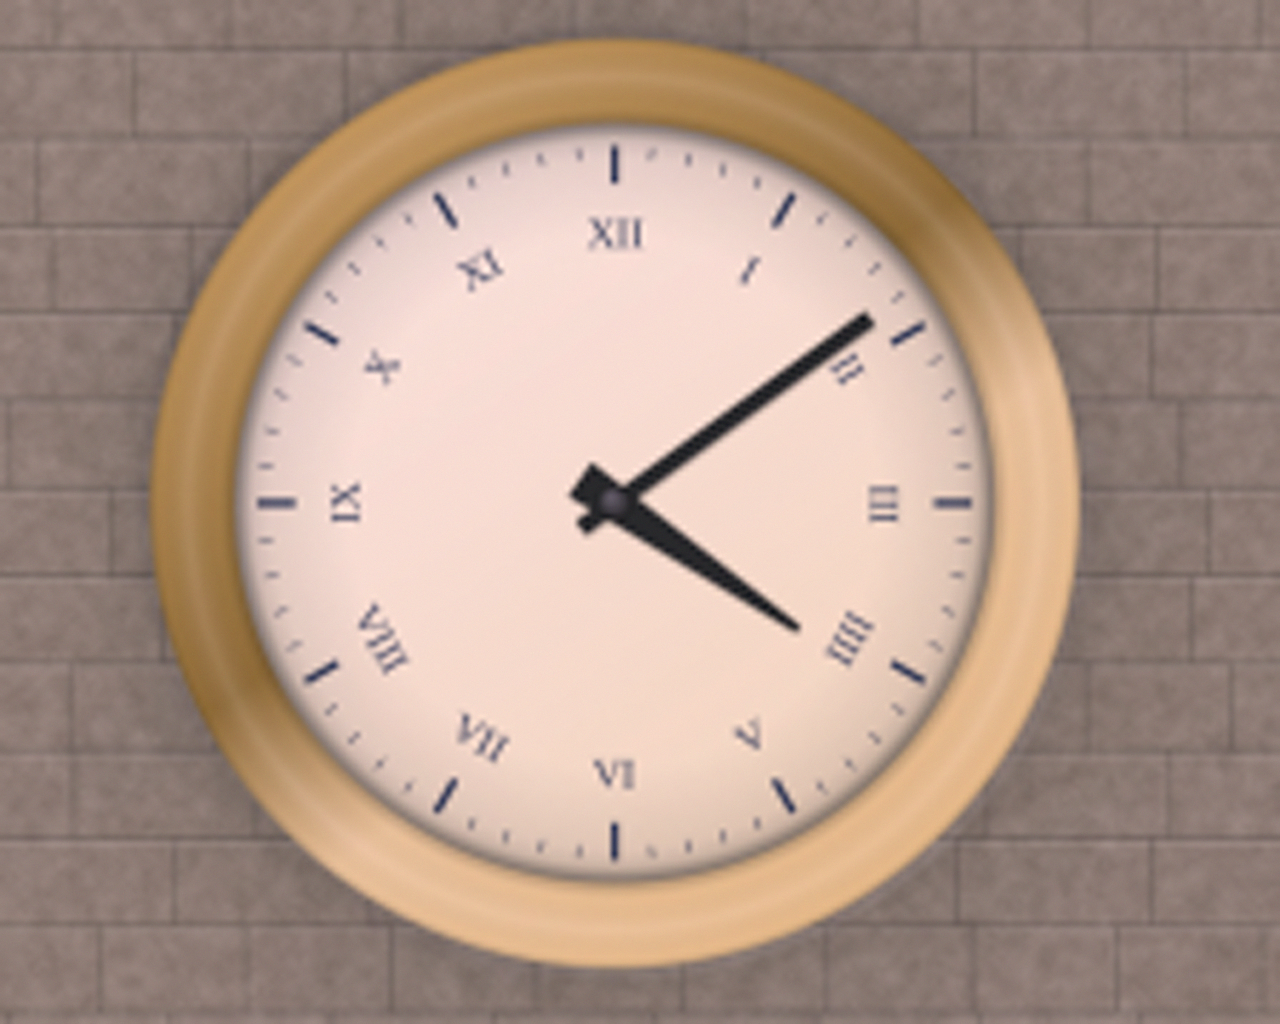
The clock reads 4h09
